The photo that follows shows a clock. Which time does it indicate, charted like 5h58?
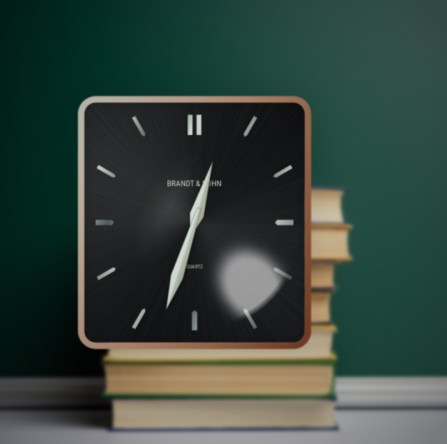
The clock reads 12h33
